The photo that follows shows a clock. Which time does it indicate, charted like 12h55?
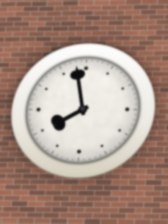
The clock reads 7h58
